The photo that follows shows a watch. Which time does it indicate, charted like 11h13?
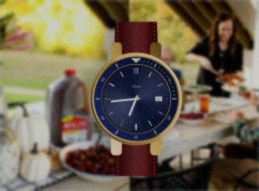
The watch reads 6h44
